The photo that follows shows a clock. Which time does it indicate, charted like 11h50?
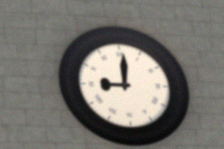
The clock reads 9h01
